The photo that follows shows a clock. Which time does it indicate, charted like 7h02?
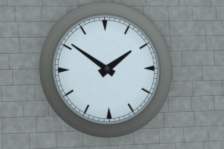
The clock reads 1h51
